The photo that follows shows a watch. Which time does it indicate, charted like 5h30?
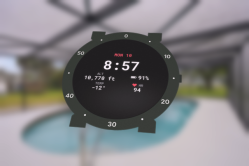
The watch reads 8h57
